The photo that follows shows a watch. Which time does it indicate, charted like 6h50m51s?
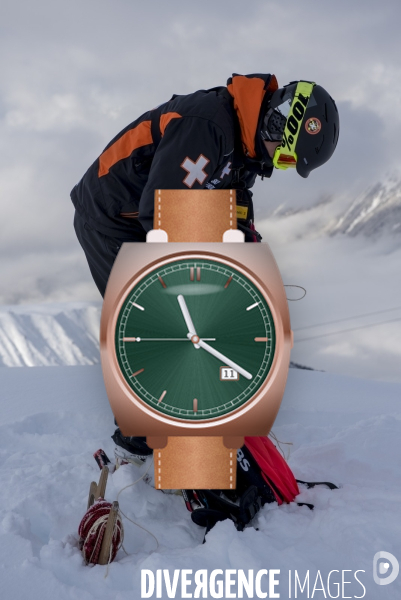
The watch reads 11h20m45s
